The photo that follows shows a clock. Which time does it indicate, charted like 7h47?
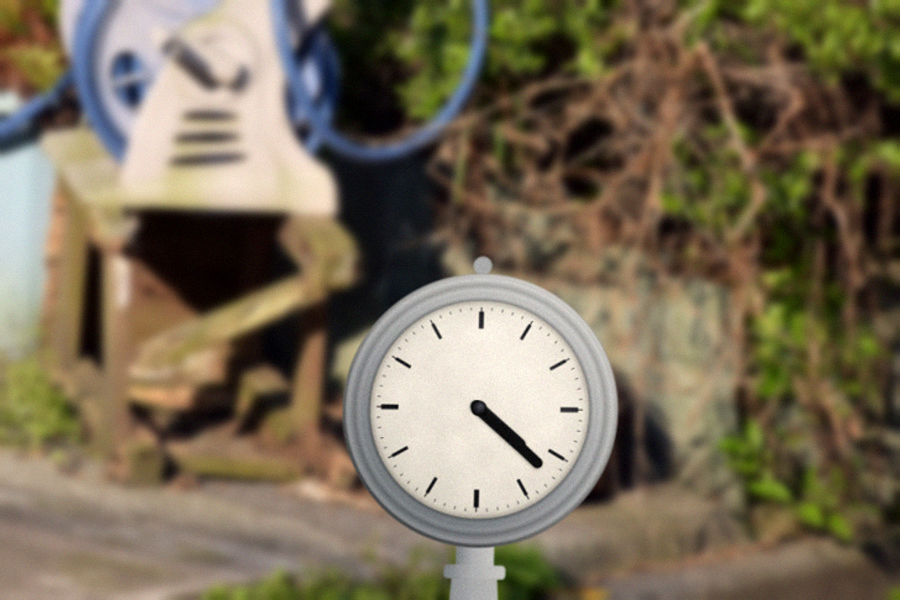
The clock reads 4h22
